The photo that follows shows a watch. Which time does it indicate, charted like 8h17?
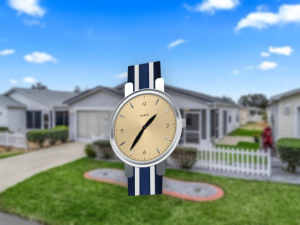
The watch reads 1h36
